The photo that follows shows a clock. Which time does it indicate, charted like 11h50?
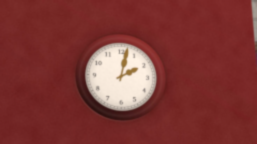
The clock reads 2h02
